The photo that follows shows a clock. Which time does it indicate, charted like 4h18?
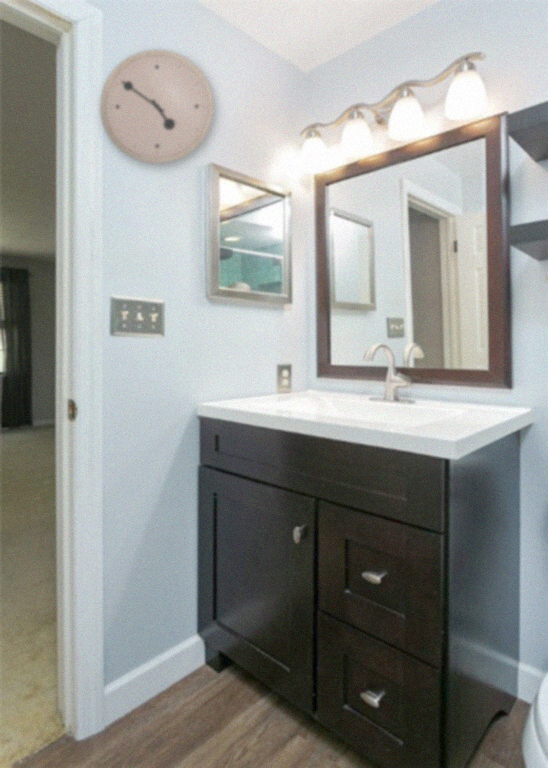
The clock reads 4h51
